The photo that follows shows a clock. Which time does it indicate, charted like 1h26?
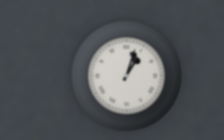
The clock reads 1h03
